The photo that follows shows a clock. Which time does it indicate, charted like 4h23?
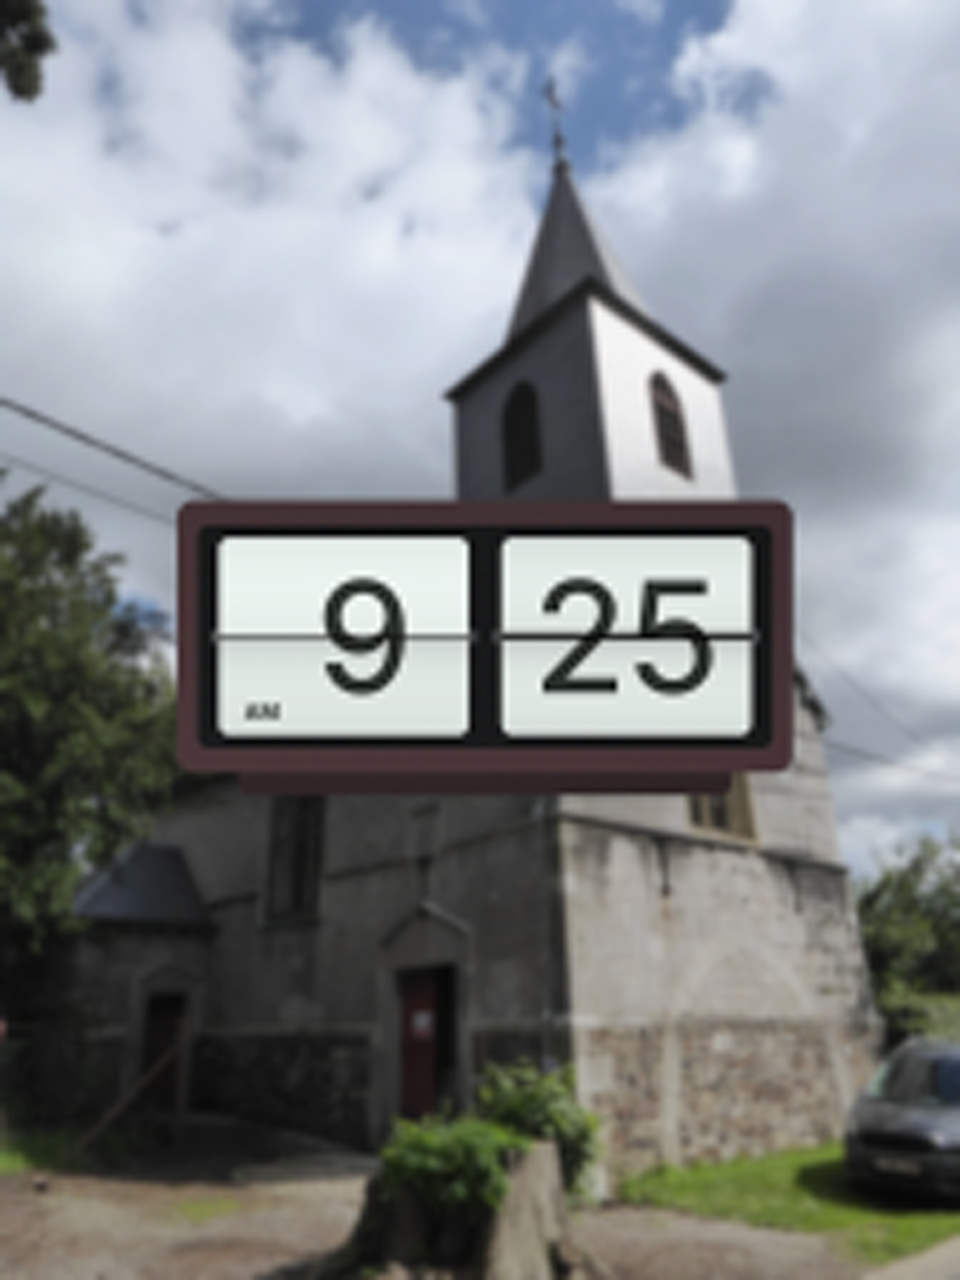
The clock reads 9h25
